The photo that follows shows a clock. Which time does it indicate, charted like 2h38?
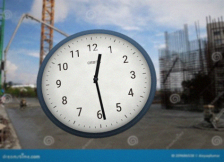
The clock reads 12h29
